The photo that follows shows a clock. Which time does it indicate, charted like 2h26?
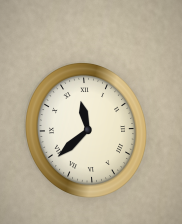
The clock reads 11h39
